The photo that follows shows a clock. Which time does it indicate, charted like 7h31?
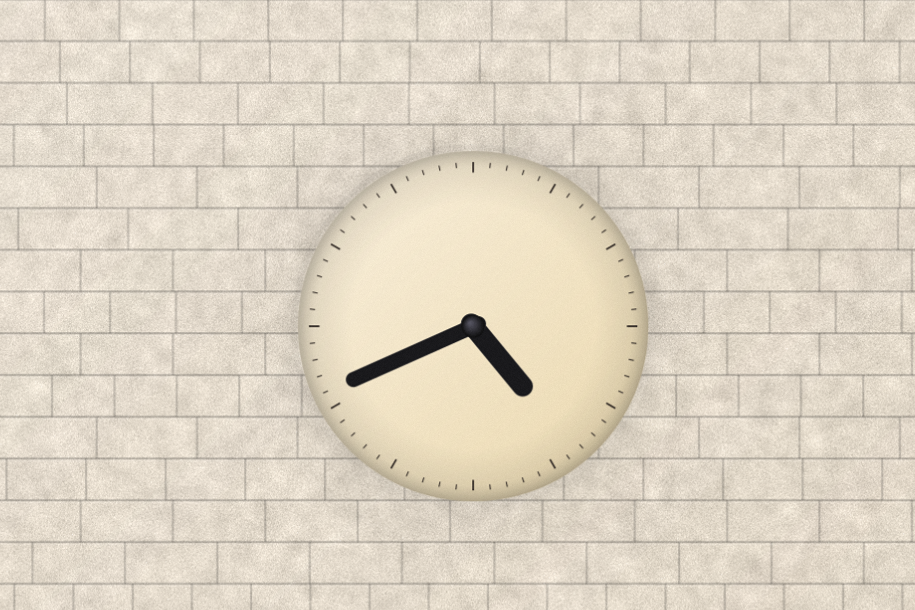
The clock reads 4h41
